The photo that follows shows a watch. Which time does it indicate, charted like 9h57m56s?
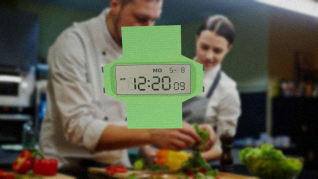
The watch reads 12h20m09s
